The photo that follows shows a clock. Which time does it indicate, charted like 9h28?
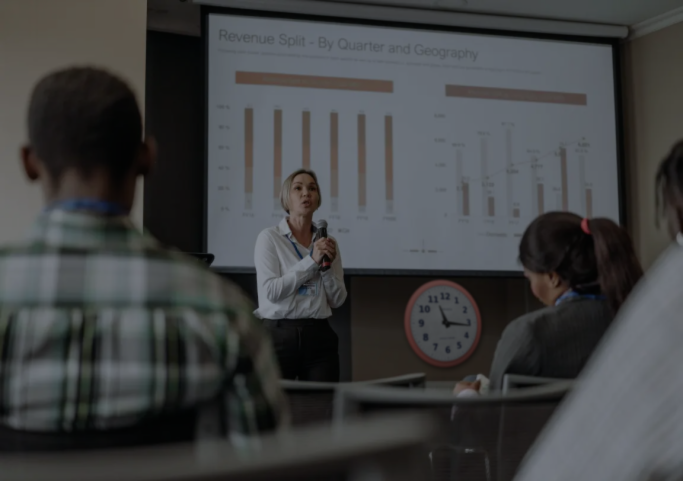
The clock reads 11h16
